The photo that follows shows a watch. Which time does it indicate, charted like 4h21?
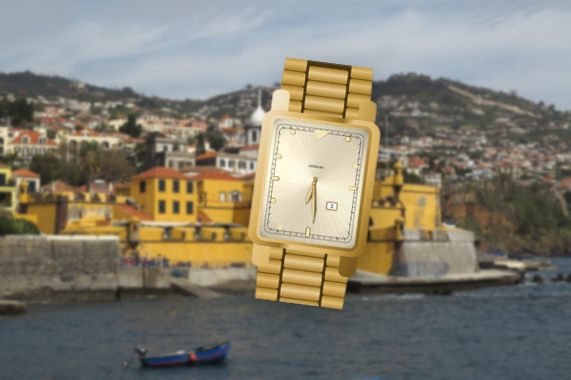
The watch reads 6h29
